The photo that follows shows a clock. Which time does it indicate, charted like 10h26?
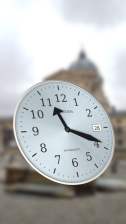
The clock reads 11h19
